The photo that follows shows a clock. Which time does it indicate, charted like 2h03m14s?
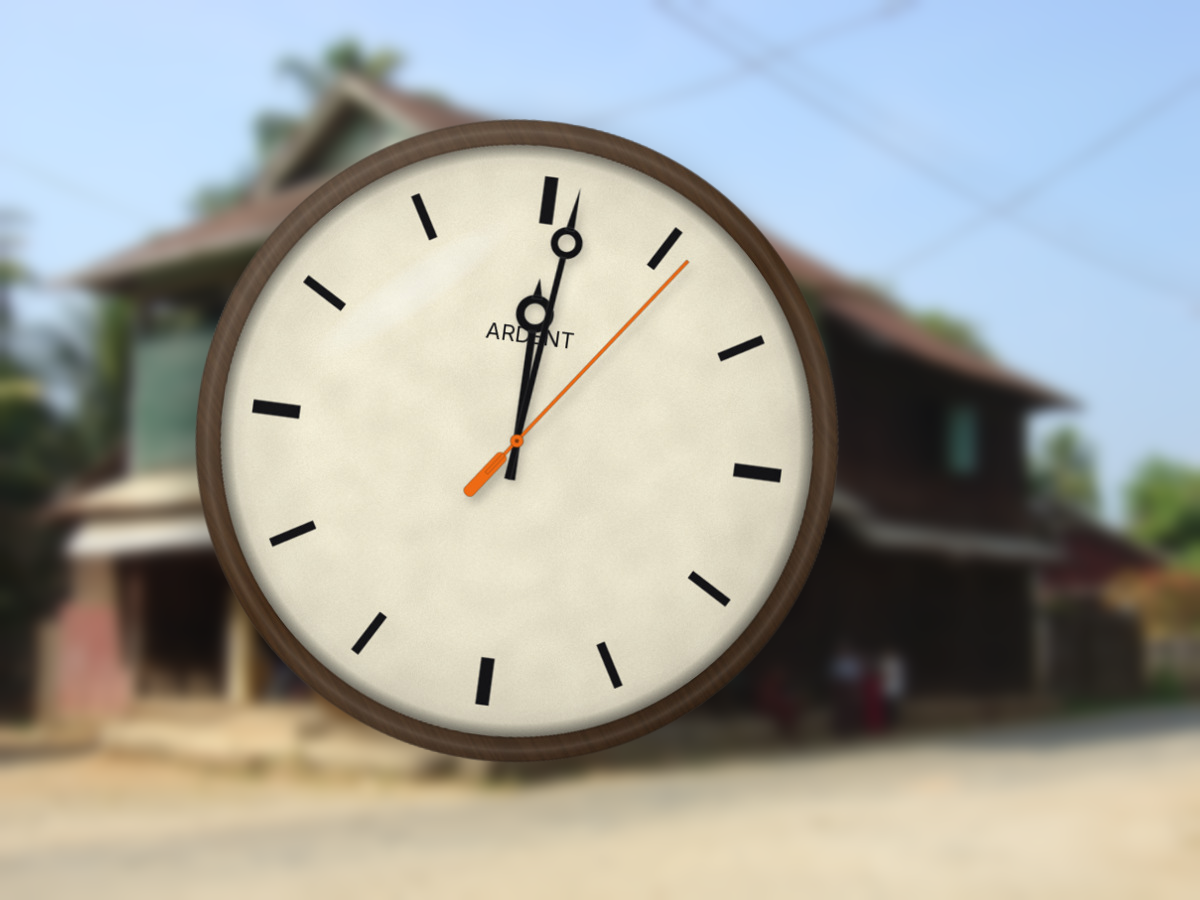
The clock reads 12h01m06s
